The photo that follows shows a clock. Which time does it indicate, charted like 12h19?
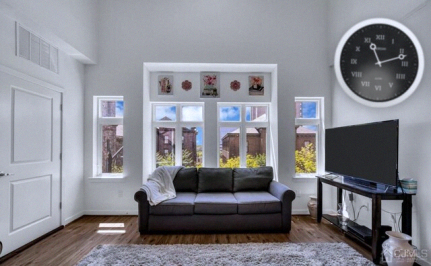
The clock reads 11h12
